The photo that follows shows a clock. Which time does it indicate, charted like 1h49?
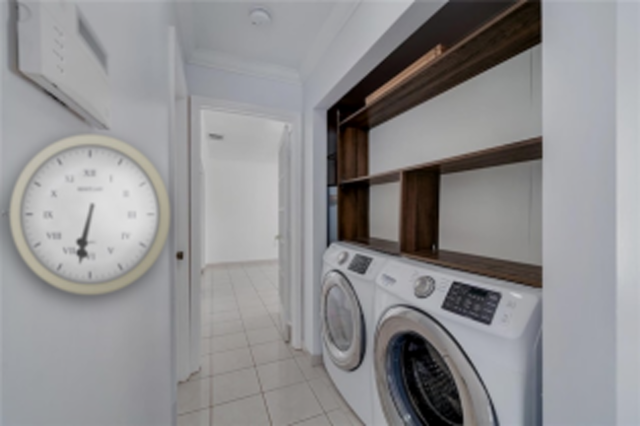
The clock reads 6h32
